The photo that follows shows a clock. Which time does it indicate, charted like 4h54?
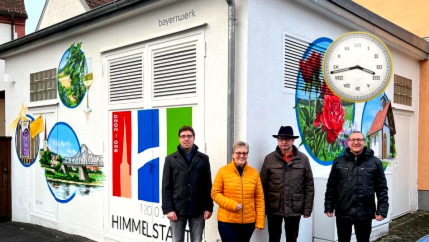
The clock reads 3h43
